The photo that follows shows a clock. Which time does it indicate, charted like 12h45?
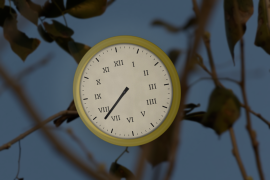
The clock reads 7h38
